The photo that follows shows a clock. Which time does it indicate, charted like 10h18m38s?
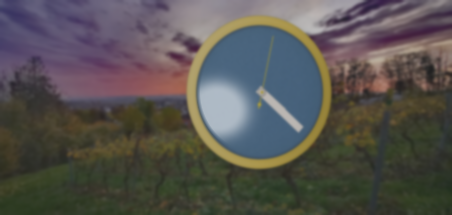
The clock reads 4h22m02s
